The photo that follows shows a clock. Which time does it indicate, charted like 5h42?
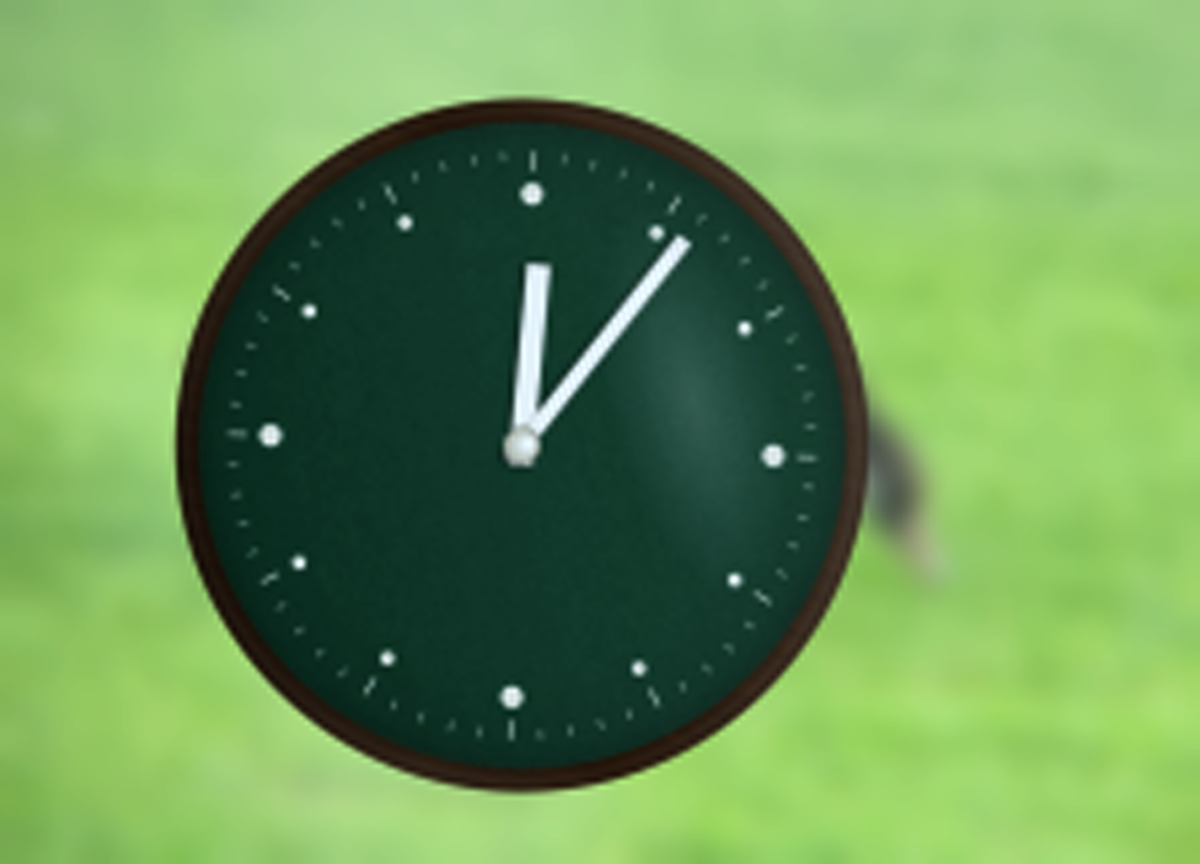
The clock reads 12h06
